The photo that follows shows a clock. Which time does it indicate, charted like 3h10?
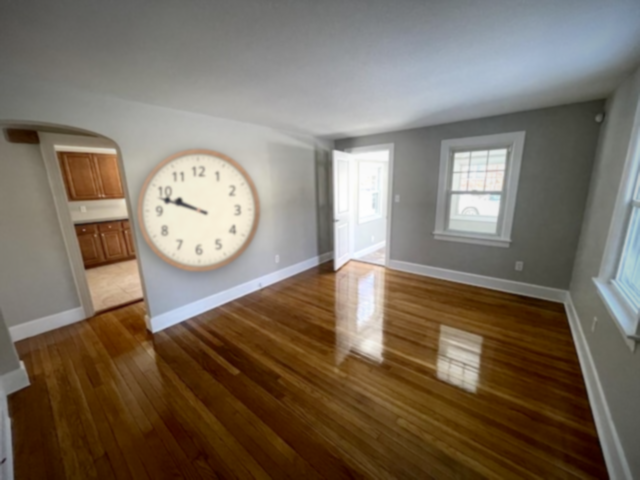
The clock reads 9h48
